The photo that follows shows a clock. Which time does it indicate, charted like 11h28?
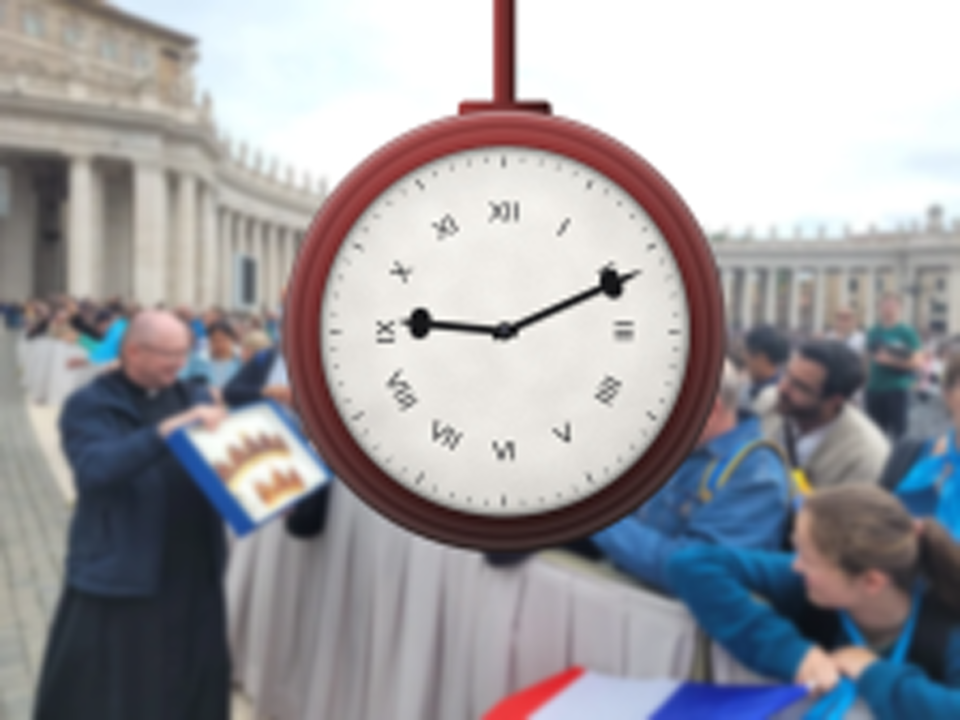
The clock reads 9h11
